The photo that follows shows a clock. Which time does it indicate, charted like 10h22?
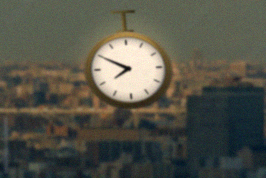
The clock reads 7h50
